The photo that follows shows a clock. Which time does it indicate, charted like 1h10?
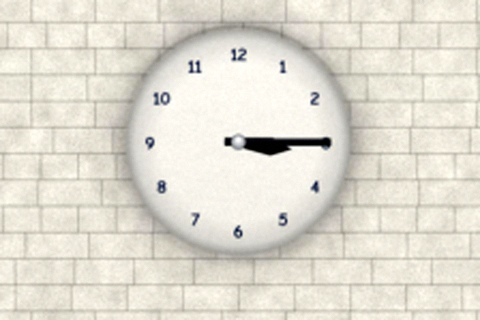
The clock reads 3h15
